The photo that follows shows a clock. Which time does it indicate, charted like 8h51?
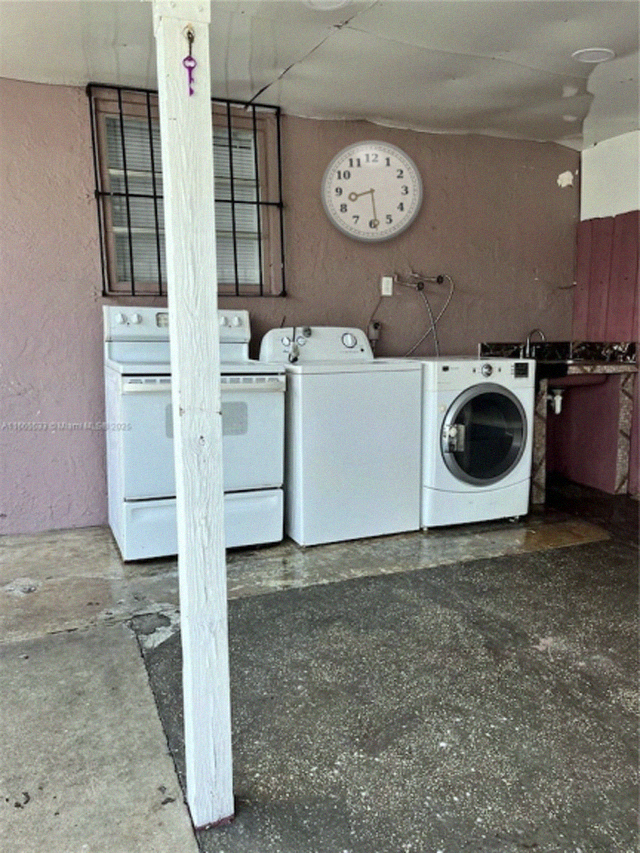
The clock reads 8h29
